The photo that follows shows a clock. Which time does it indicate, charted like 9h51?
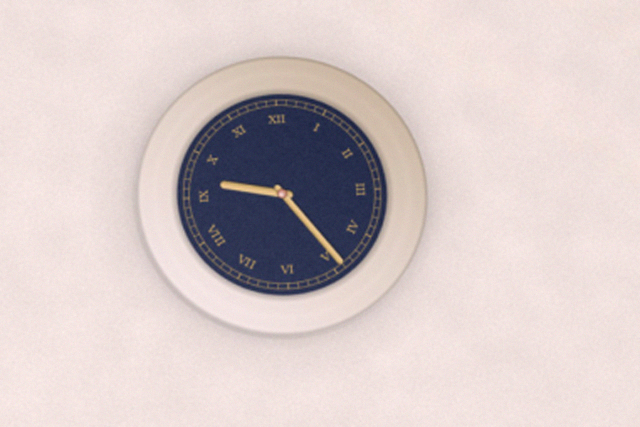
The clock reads 9h24
